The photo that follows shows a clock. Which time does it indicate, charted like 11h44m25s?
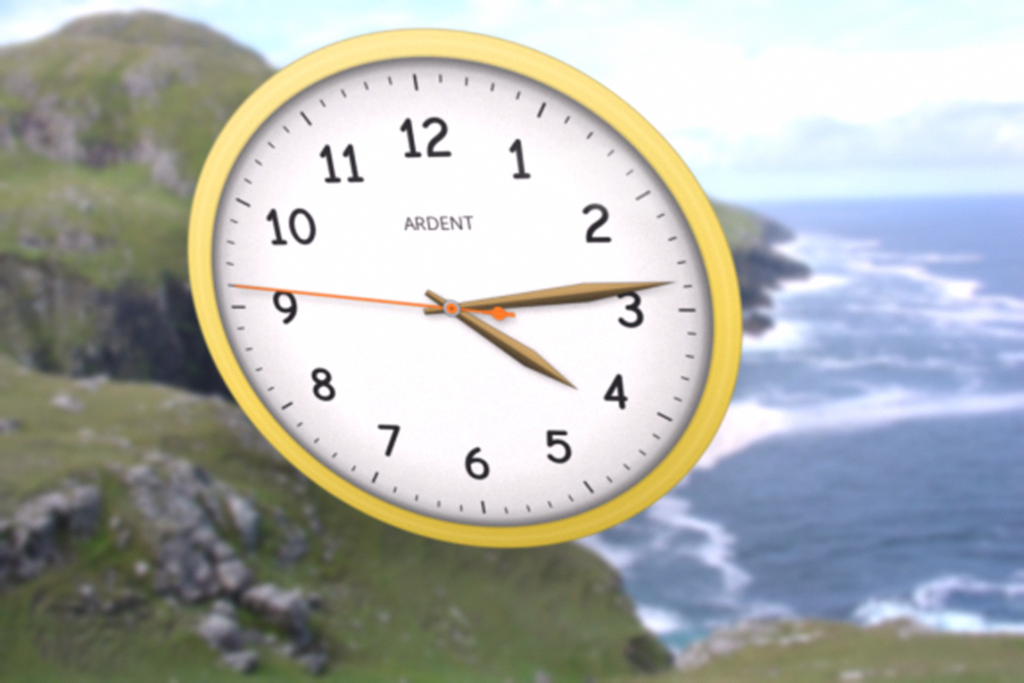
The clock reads 4h13m46s
